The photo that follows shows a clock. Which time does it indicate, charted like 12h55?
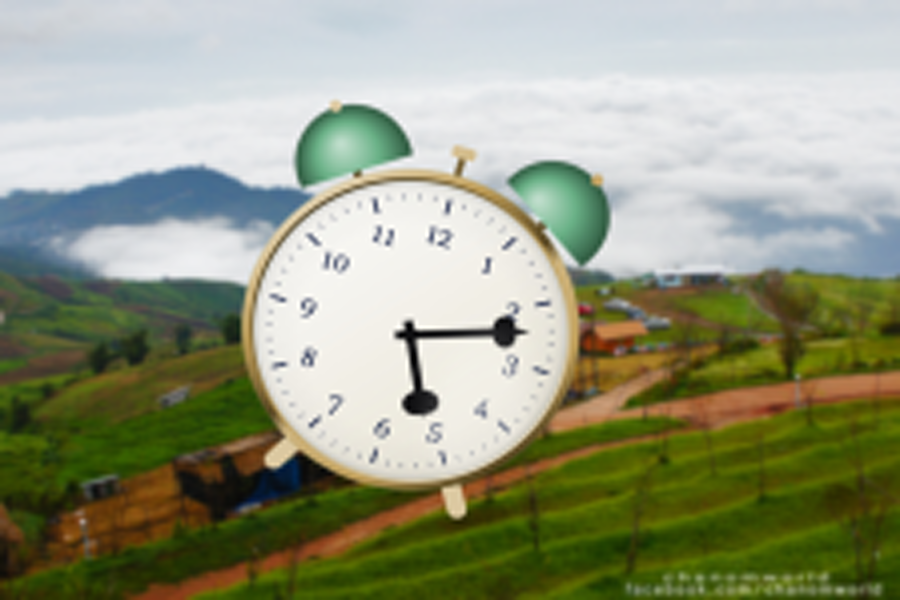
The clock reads 5h12
